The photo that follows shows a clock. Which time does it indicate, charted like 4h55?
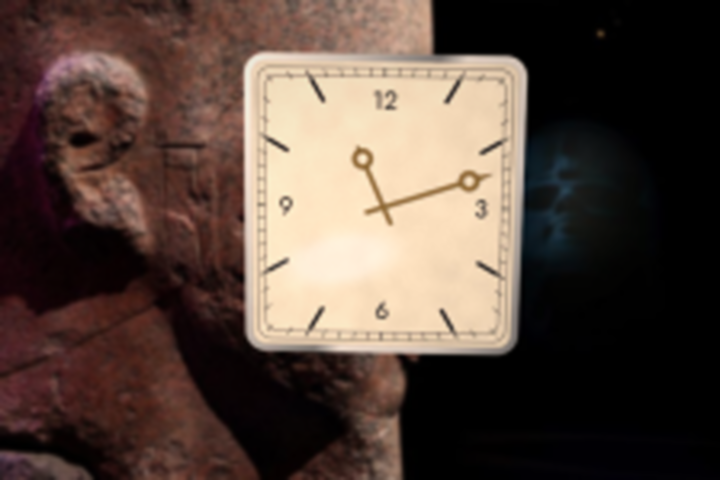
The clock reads 11h12
